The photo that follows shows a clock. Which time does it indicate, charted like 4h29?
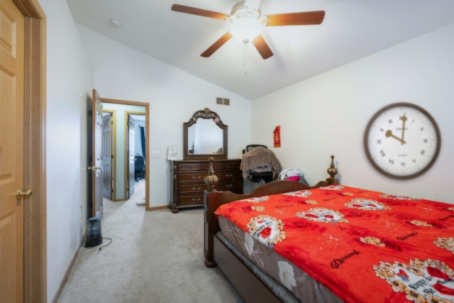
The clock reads 10h01
